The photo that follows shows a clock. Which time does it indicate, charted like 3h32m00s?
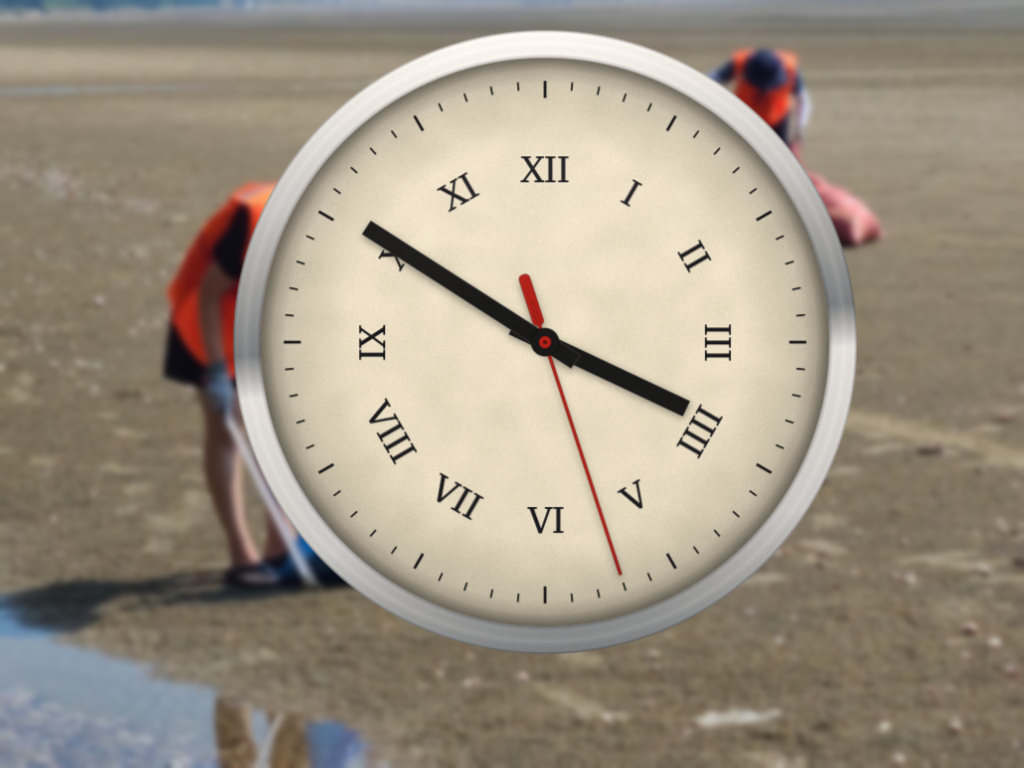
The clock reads 3h50m27s
